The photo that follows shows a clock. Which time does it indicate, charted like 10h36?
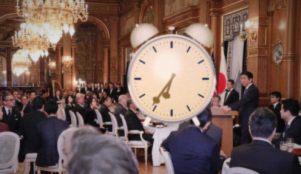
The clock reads 6h36
